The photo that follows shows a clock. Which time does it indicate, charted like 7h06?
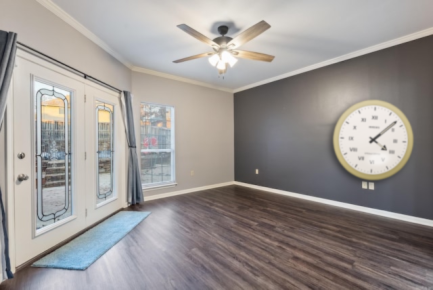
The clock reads 4h08
